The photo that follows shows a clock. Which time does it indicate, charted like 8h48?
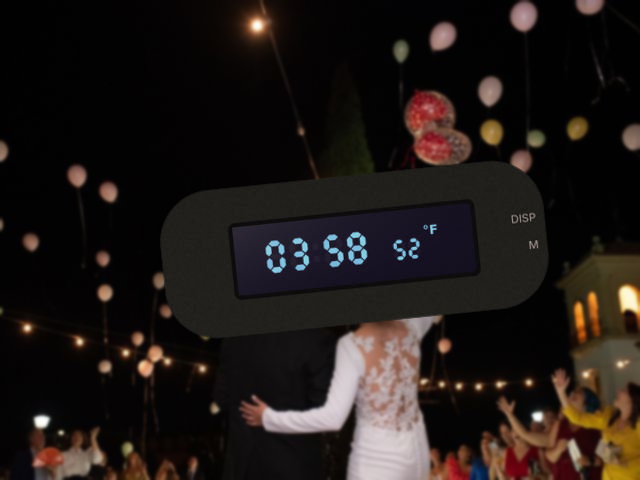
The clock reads 3h58
